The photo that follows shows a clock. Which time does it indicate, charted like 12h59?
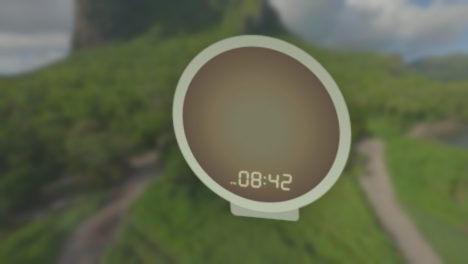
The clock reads 8h42
